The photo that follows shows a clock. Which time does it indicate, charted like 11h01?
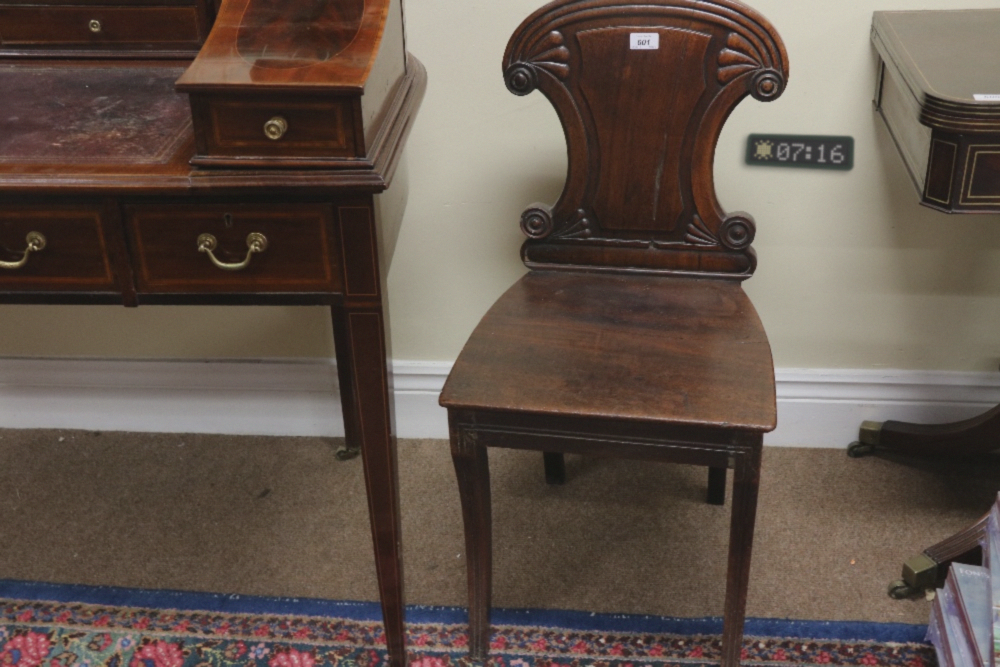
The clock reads 7h16
